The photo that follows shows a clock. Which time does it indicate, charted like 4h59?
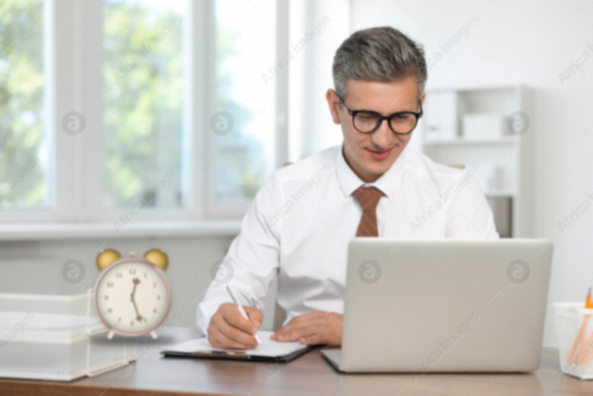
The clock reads 12h27
